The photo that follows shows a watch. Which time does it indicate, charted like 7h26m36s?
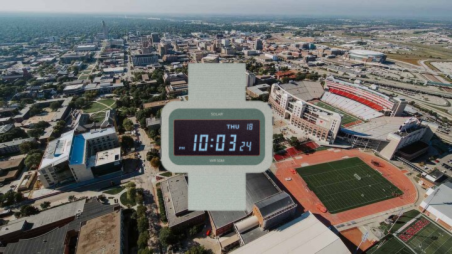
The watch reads 10h03m24s
